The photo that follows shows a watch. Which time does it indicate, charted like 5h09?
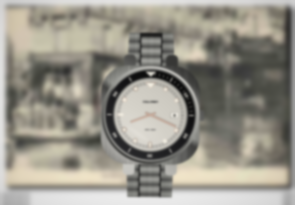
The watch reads 8h19
